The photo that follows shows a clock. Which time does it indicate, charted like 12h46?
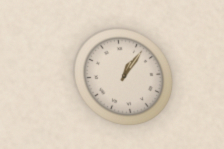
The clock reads 1h07
